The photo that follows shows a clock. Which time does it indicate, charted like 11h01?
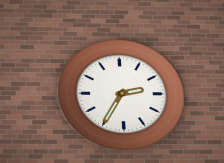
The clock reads 2h35
